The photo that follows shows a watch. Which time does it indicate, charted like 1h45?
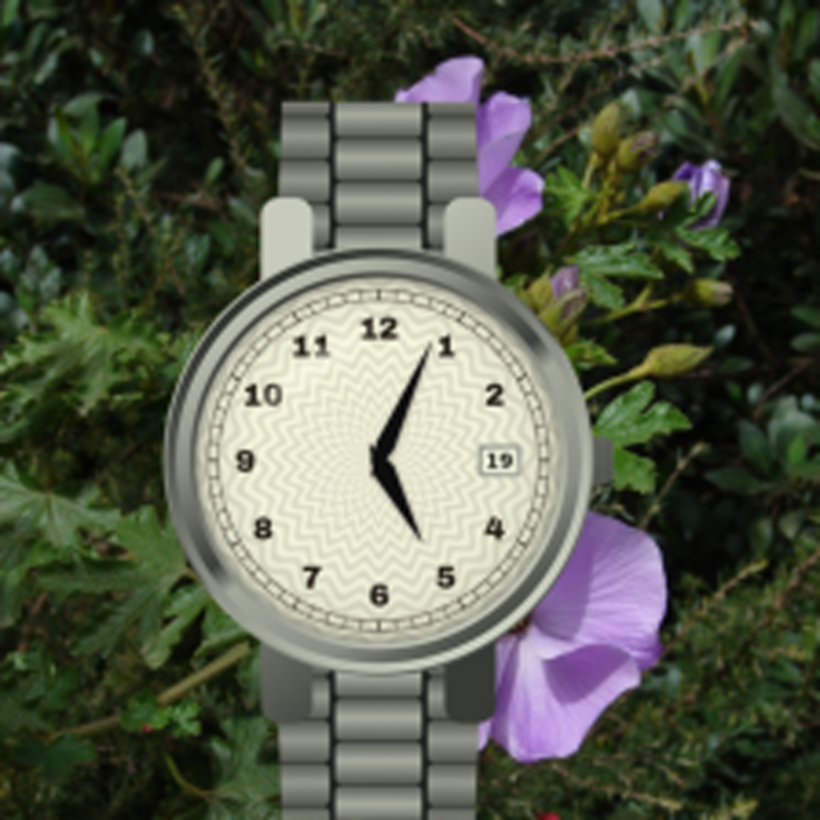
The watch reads 5h04
